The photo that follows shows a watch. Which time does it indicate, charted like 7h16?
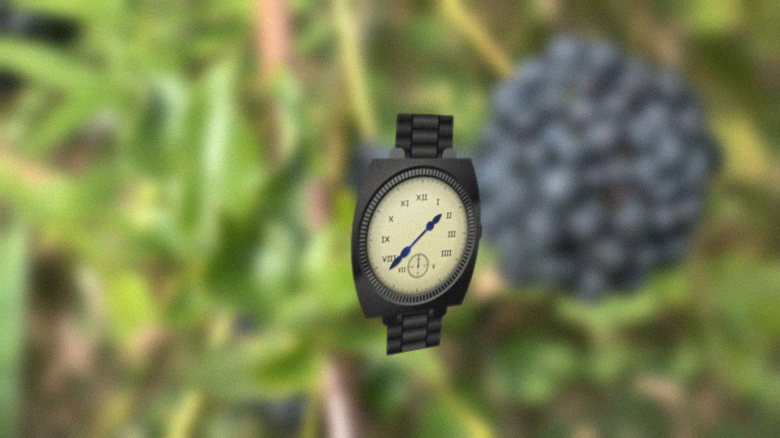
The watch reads 1h38
